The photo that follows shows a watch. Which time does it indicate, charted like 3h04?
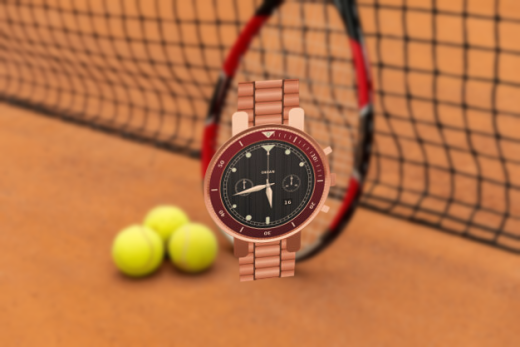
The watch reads 5h43
